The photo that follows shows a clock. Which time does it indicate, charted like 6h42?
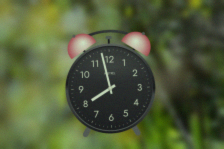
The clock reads 7h58
